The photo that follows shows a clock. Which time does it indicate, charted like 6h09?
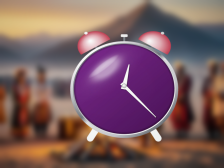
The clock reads 12h23
